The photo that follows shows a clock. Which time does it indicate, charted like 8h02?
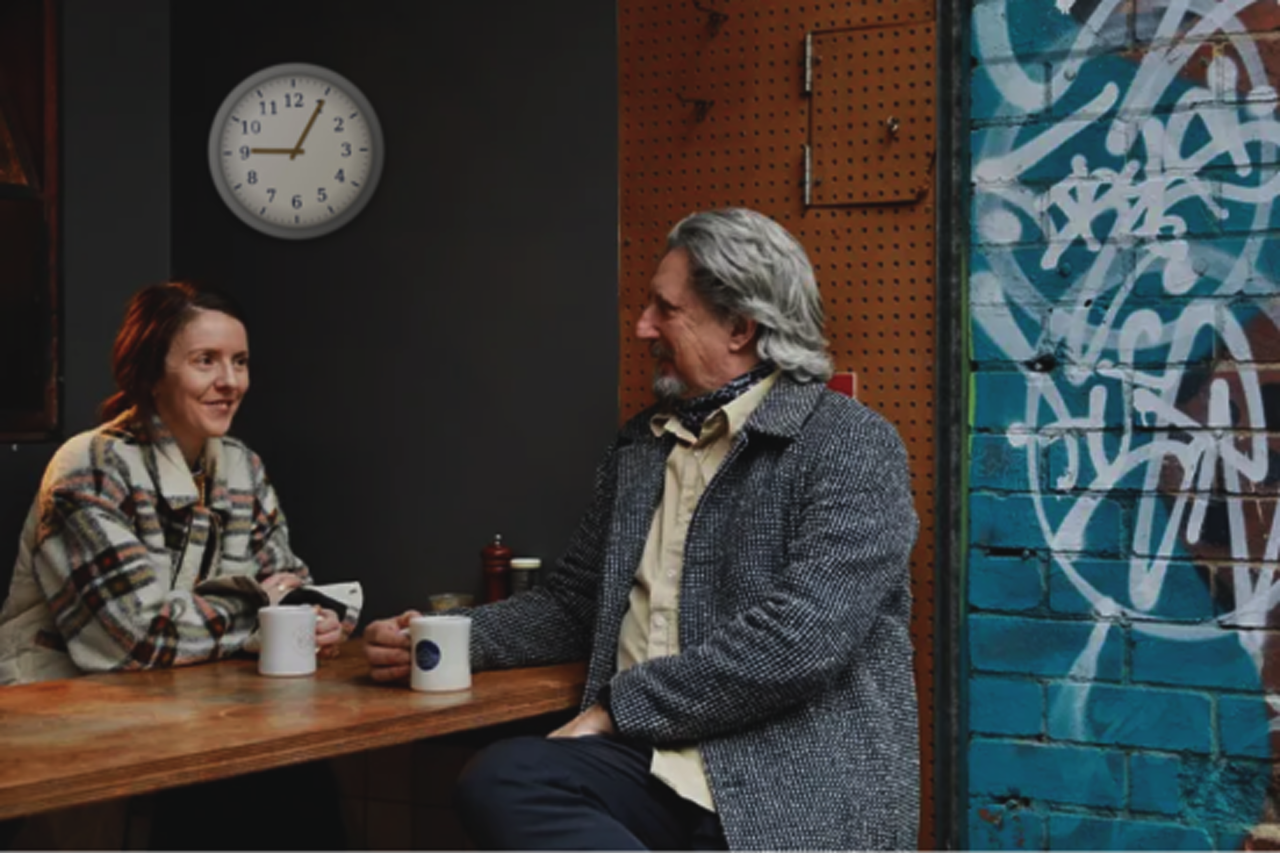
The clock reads 9h05
